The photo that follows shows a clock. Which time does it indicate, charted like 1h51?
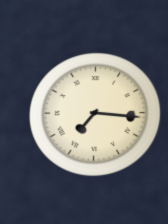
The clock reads 7h16
